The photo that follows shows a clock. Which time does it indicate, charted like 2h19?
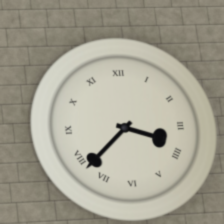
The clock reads 3h38
